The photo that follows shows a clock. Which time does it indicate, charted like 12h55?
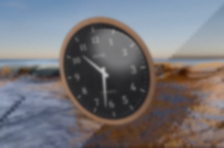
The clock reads 10h32
